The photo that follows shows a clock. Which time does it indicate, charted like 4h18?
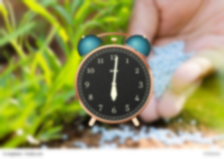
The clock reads 6h01
